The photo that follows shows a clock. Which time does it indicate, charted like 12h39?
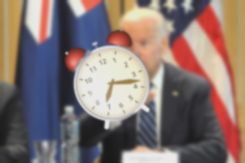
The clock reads 7h18
